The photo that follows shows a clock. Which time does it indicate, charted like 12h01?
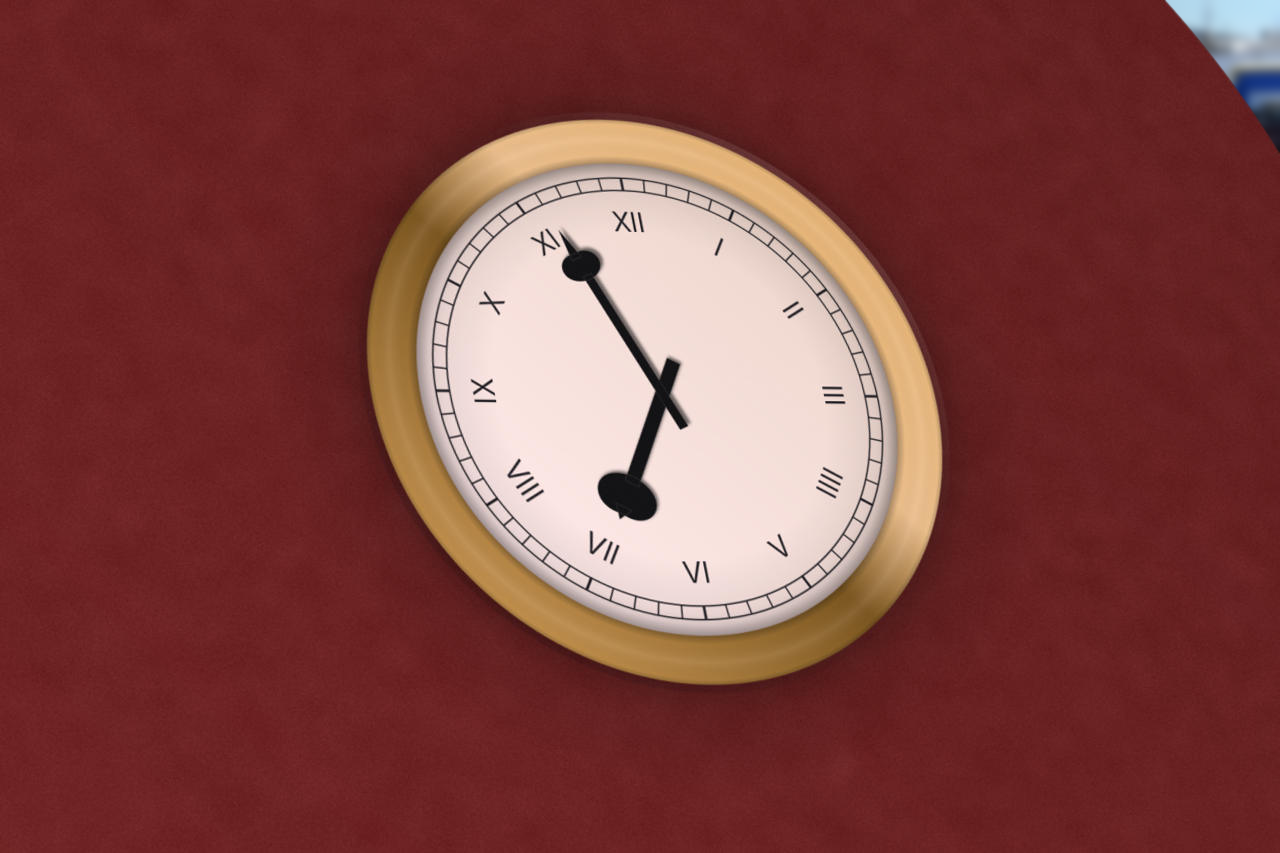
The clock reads 6h56
